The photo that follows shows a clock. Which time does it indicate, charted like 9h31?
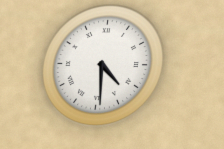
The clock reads 4h29
